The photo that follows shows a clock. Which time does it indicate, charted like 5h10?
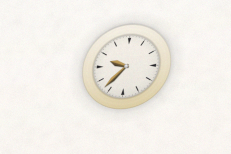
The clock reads 9h37
